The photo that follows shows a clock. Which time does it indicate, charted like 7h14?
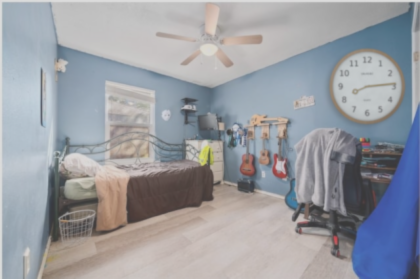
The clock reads 8h14
